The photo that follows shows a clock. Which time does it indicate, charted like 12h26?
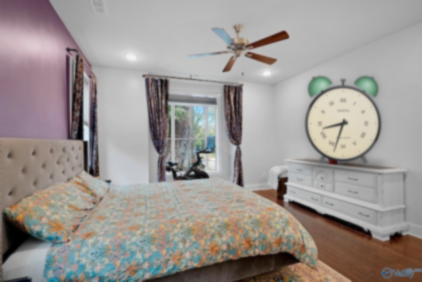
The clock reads 8h33
